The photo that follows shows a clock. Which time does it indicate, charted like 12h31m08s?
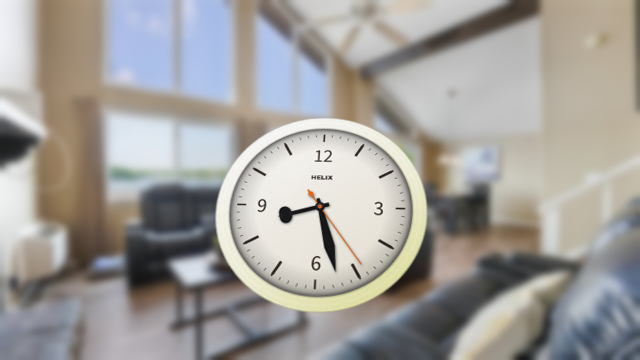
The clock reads 8h27m24s
